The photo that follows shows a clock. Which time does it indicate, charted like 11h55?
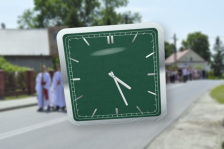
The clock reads 4h27
